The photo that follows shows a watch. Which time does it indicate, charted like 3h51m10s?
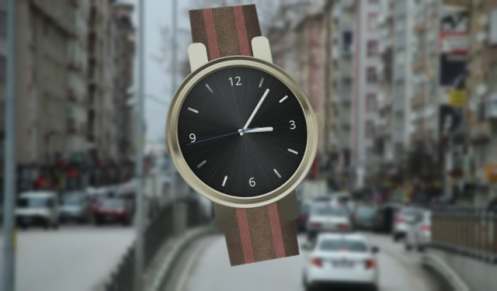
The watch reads 3h06m44s
